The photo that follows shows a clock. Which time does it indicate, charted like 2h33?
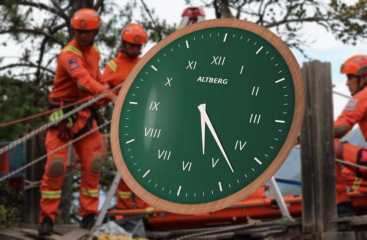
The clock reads 5h23
